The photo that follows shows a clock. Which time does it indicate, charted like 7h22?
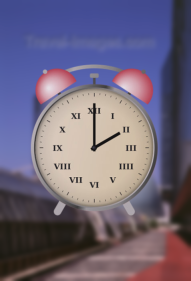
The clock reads 2h00
